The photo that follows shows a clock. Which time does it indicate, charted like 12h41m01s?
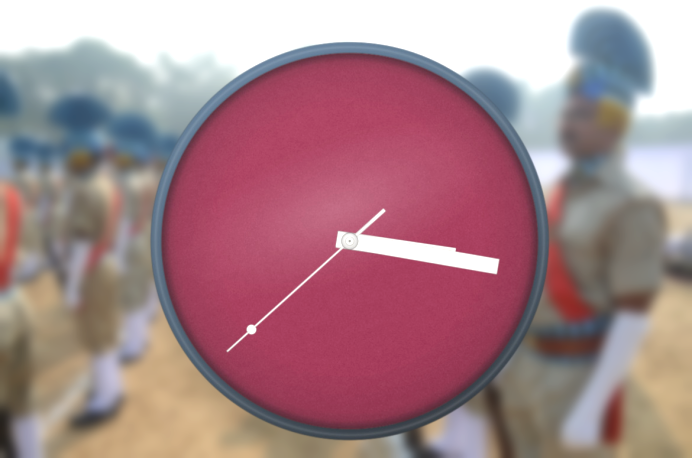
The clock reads 3h16m38s
